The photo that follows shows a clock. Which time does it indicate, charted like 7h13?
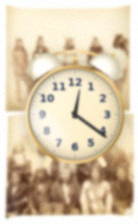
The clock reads 12h21
